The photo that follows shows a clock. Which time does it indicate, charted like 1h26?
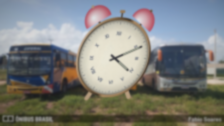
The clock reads 4h11
